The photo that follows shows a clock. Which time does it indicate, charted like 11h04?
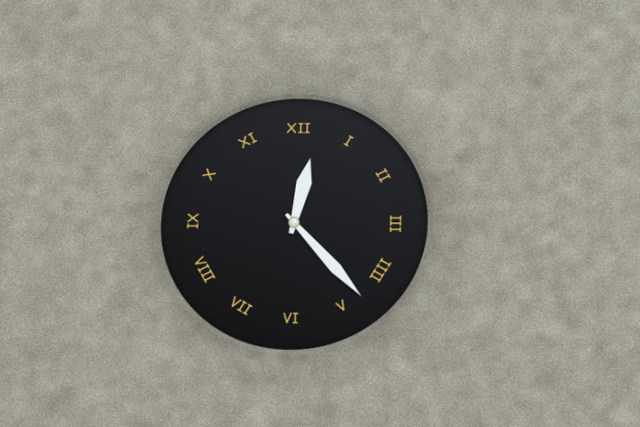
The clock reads 12h23
